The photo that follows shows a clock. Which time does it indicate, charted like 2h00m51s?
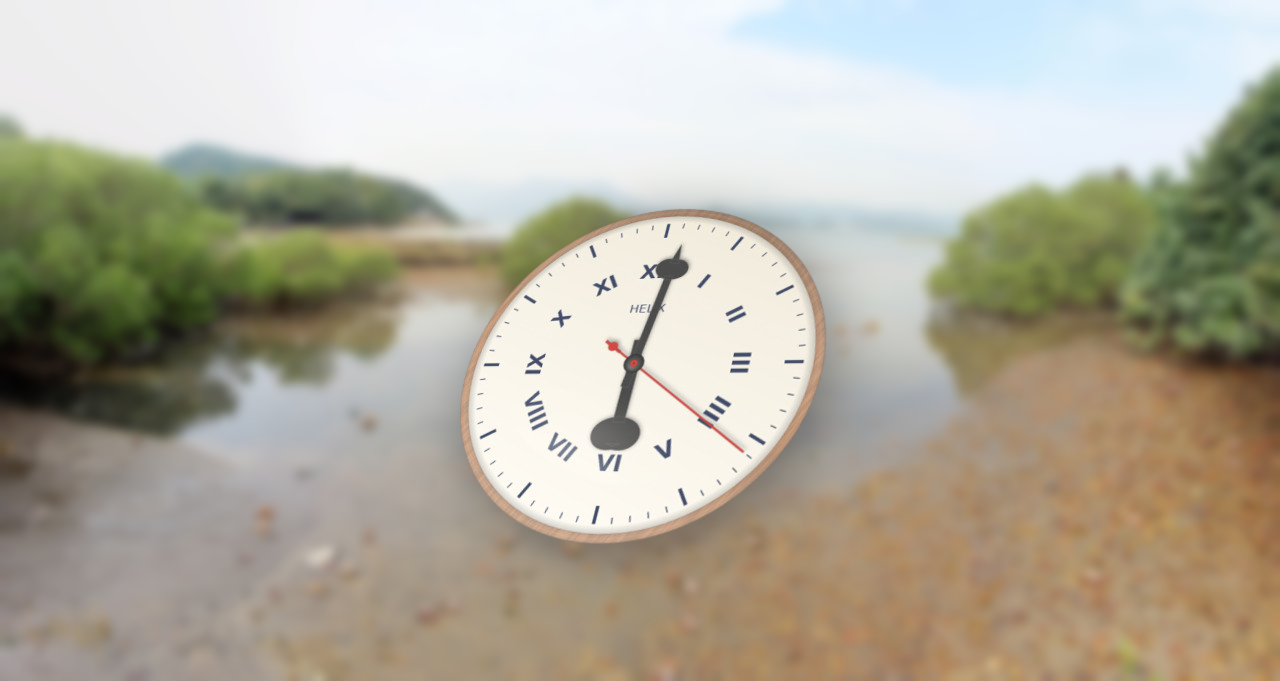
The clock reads 6h01m21s
